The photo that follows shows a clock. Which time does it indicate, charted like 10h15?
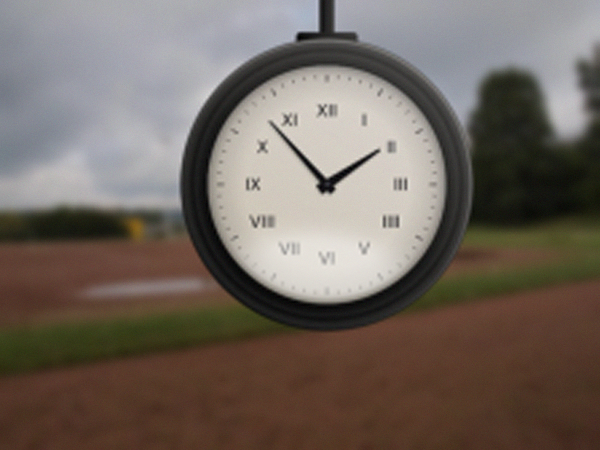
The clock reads 1h53
